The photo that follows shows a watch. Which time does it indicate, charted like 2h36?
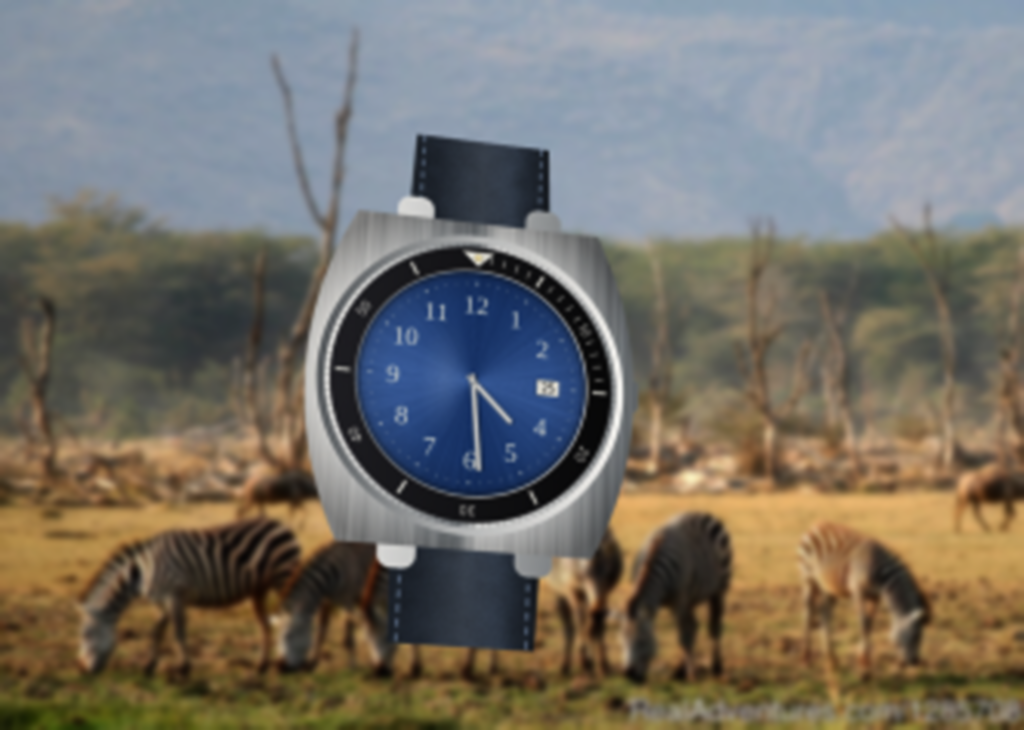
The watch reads 4h29
